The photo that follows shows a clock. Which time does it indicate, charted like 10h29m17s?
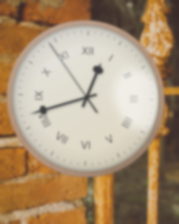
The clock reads 12h41m54s
